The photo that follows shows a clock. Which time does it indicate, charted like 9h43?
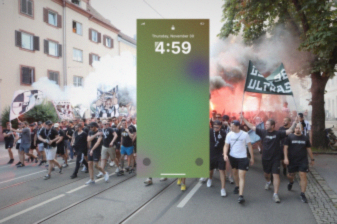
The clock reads 4h59
